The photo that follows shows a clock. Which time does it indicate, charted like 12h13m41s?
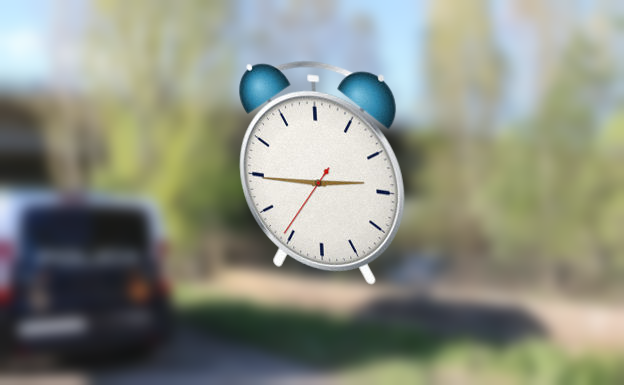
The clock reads 2h44m36s
